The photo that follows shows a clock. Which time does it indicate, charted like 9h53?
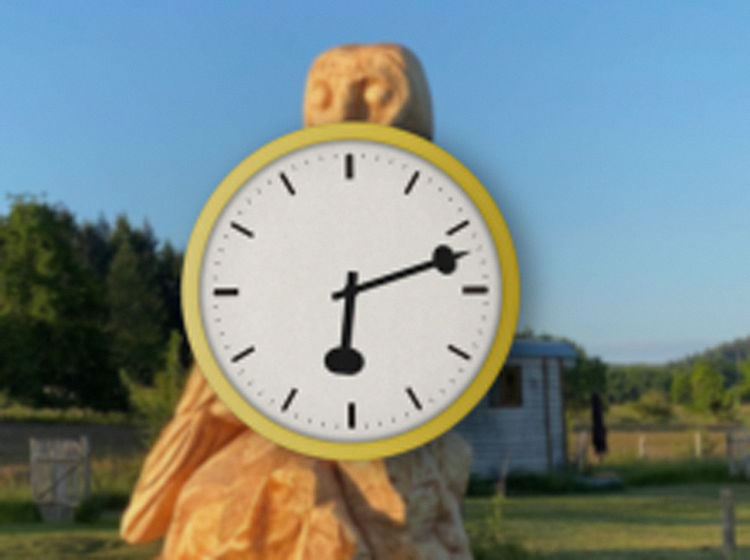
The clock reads 6h12
